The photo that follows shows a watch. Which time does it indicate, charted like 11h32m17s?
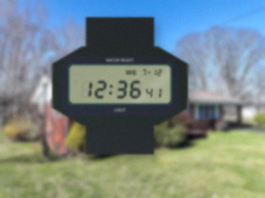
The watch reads 12h36m41s
